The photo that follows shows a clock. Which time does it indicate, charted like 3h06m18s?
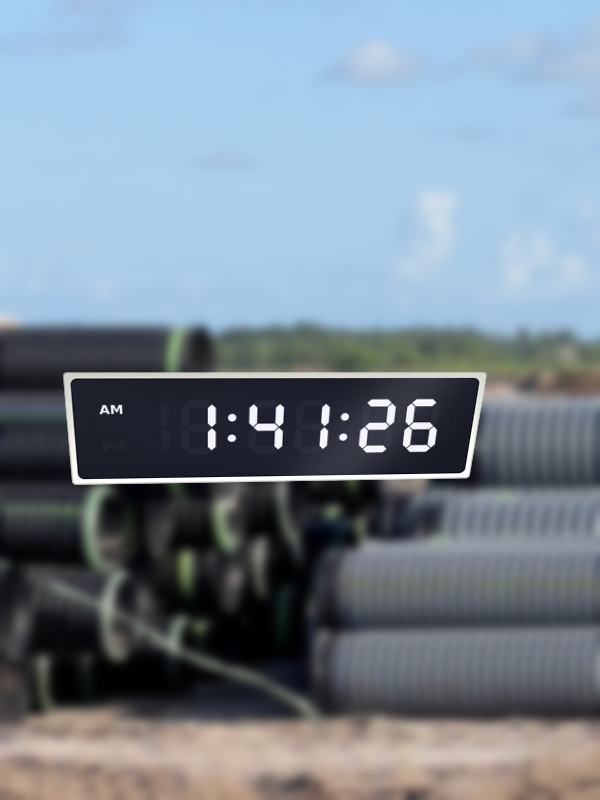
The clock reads 1h41m26s
